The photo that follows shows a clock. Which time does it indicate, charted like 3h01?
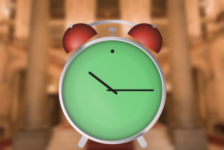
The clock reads 10h15
